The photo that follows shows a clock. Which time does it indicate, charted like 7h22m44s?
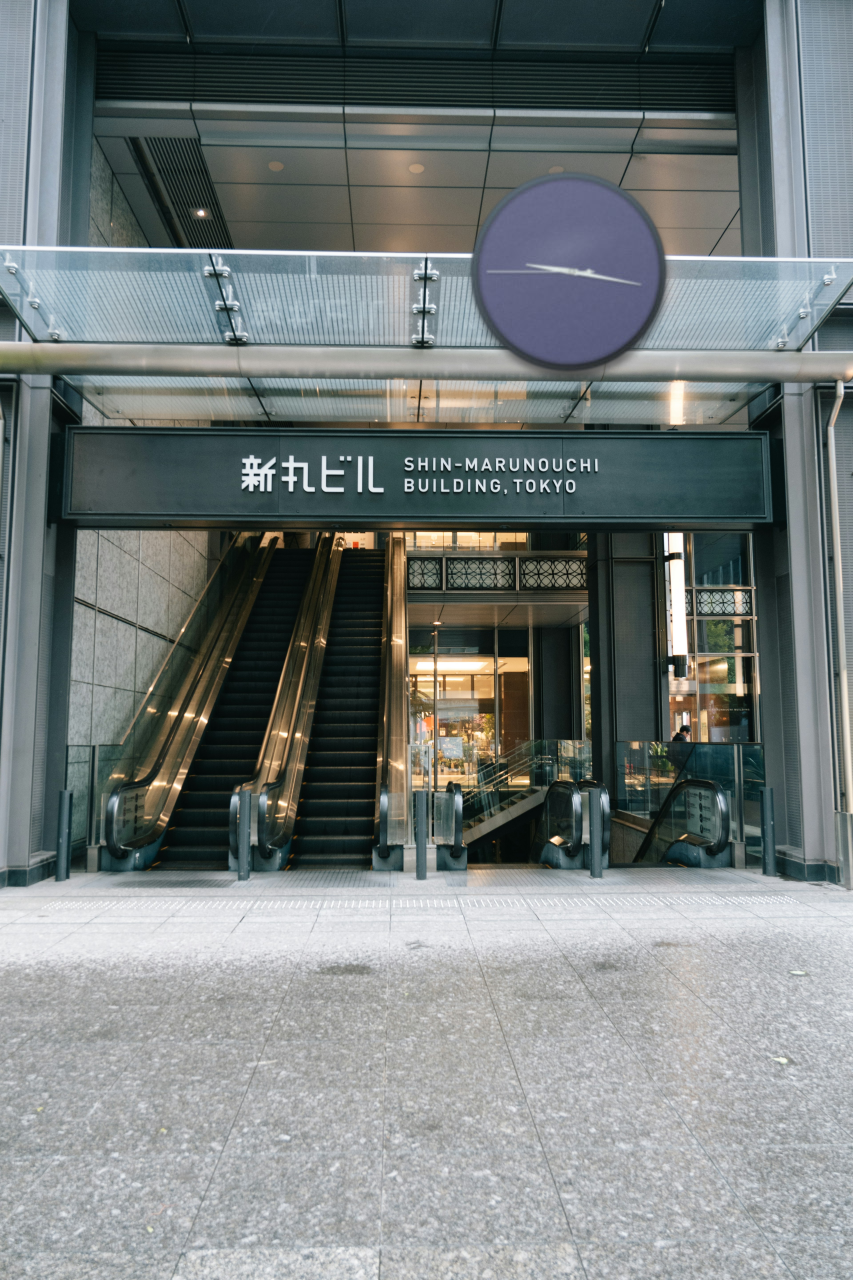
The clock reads 9h16m45s
